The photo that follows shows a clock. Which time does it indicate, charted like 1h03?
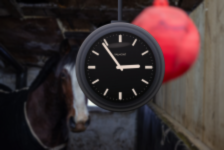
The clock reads 2h54
